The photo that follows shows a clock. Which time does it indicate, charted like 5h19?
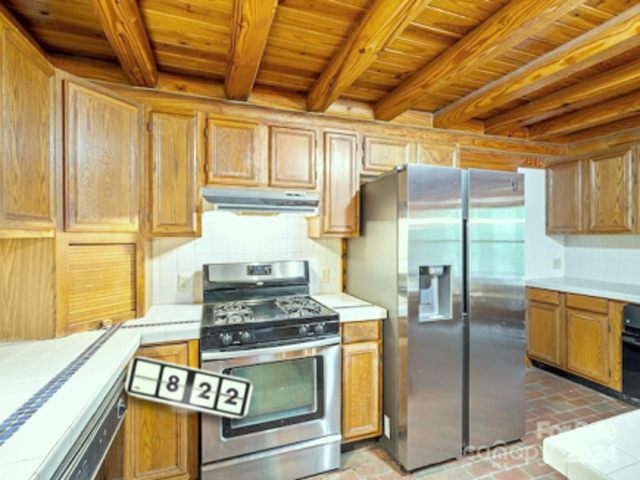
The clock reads 8h22
